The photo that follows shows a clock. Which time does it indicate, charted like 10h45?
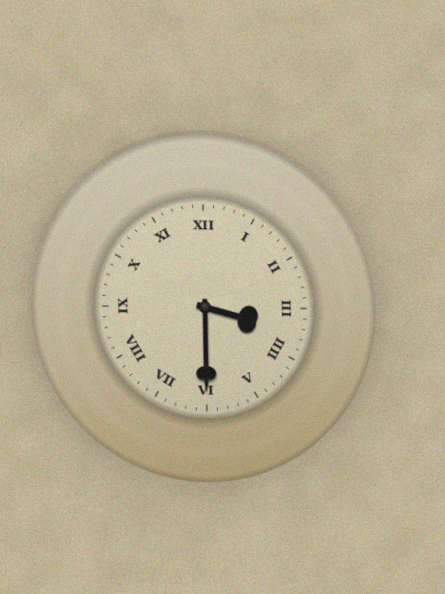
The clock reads 3h30
